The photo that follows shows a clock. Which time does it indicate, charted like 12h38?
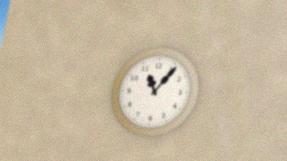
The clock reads 11h06
